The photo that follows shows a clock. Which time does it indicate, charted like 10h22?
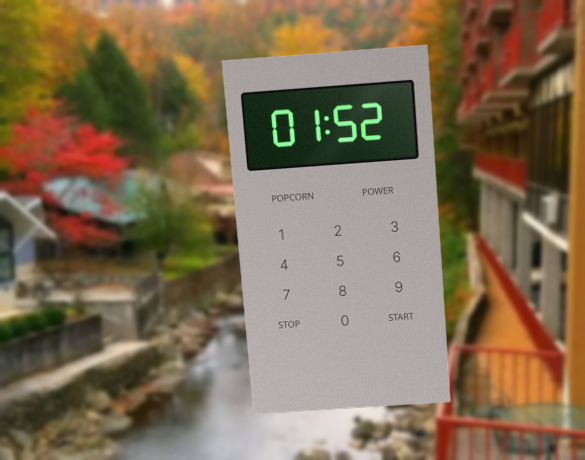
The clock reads 1h52
